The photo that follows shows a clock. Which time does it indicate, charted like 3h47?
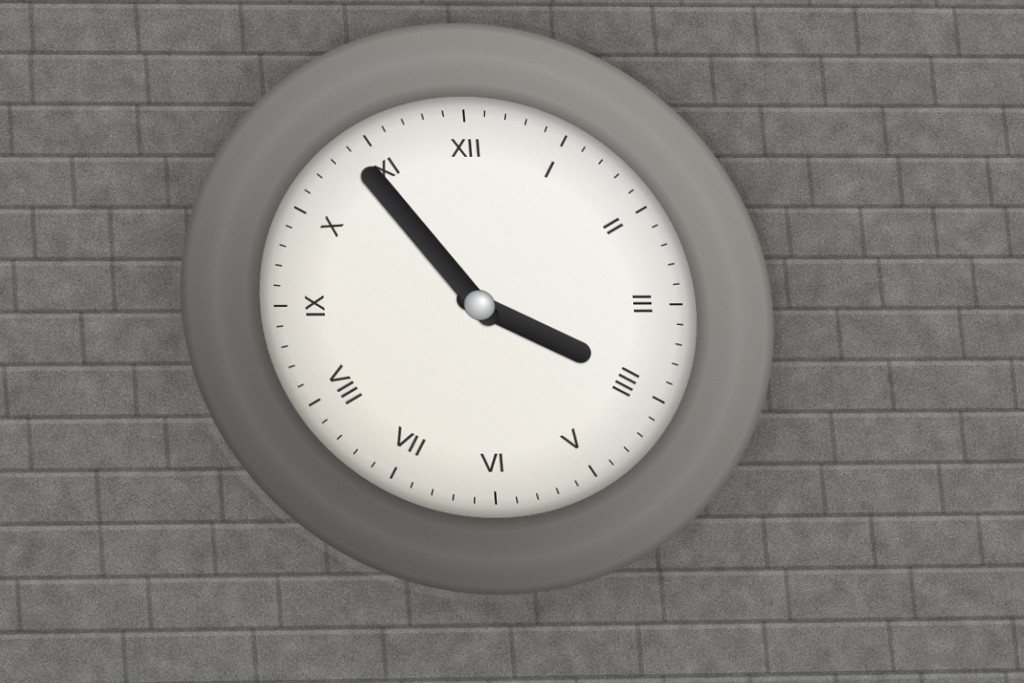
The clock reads 3h54
